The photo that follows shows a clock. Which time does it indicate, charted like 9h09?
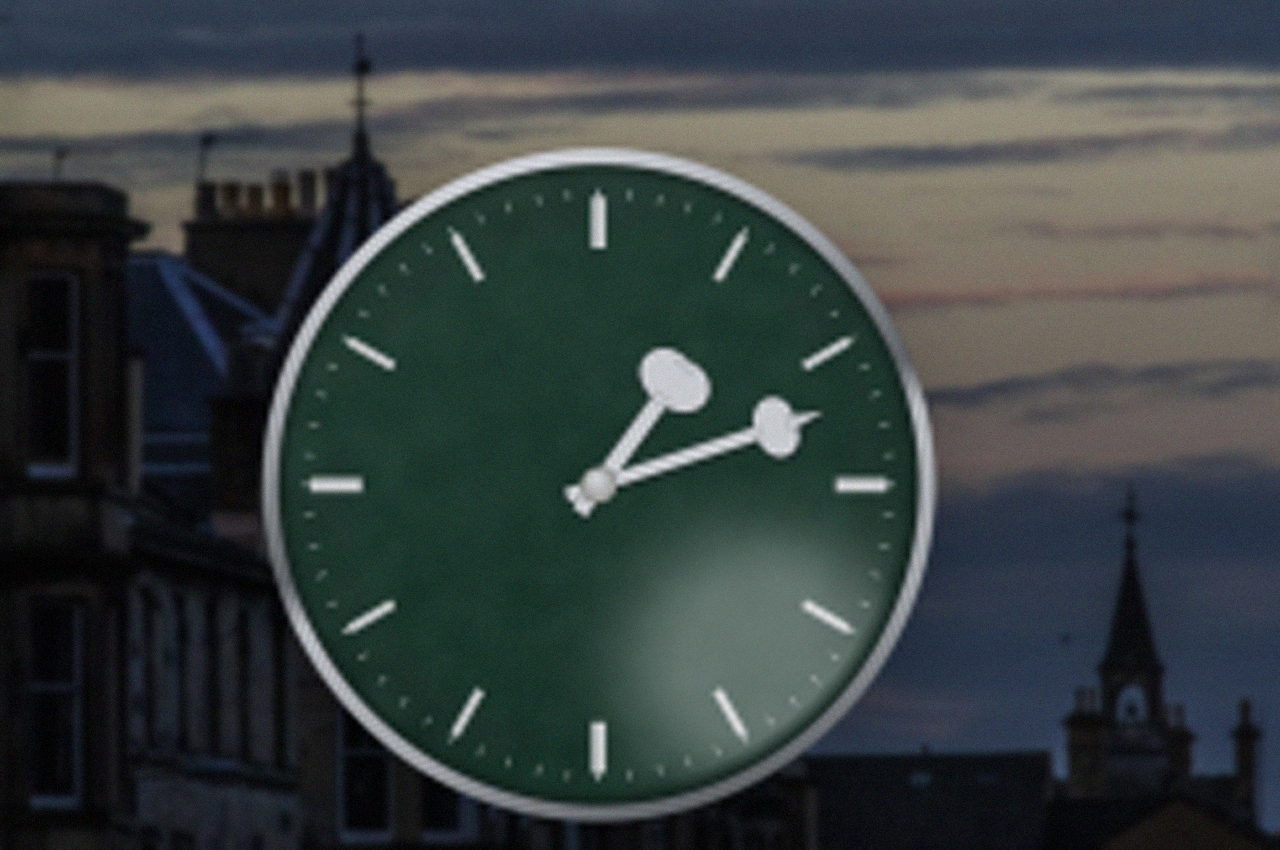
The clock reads 1h12
